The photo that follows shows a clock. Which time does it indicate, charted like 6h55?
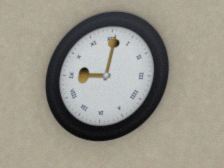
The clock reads 9h01
